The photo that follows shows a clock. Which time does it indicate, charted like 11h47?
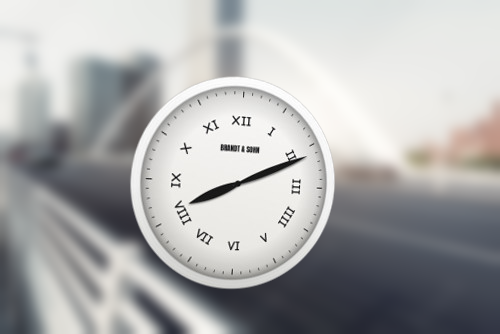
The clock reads 8h11
